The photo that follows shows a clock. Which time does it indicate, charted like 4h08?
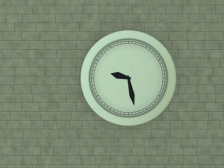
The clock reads 9h28
